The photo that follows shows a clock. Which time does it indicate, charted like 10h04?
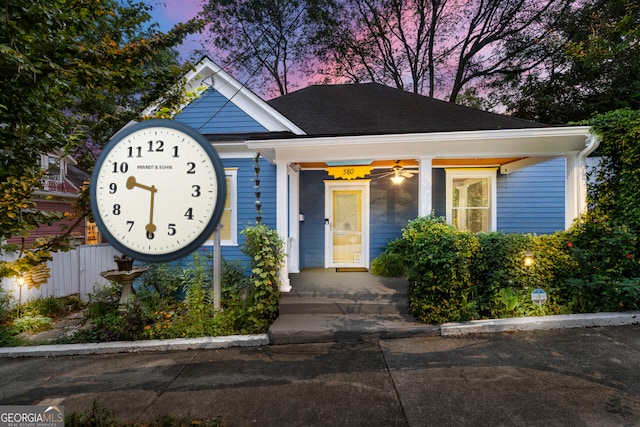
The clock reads 9h30
